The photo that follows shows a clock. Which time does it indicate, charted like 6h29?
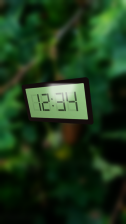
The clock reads 12h34
